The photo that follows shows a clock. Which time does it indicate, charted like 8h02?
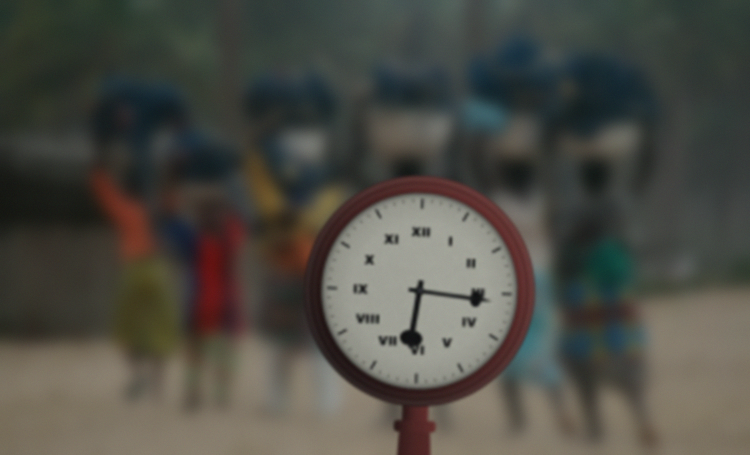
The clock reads 6h16
